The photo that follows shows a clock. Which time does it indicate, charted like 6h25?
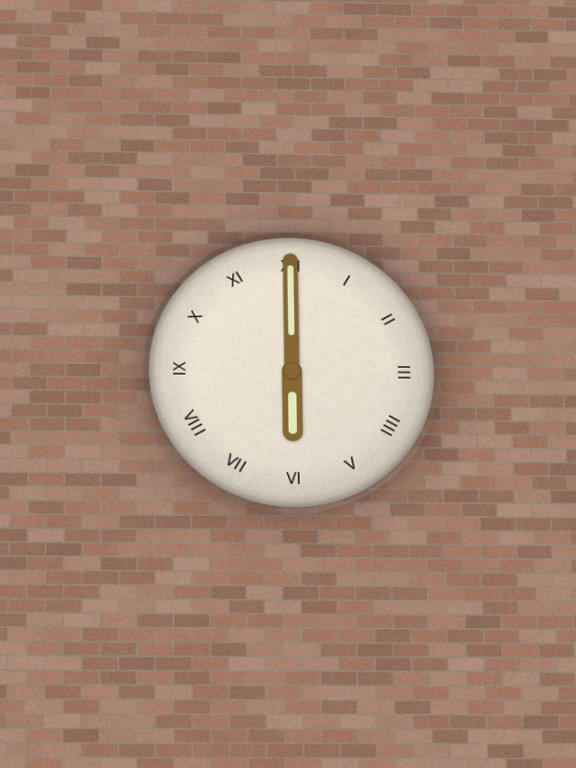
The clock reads 6h00
